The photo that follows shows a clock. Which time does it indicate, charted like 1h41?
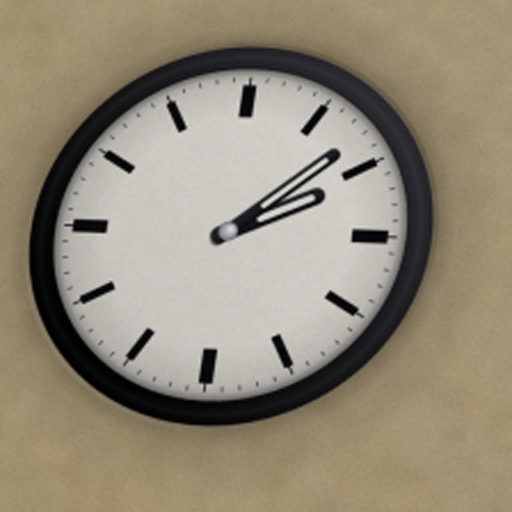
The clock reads 2h08
